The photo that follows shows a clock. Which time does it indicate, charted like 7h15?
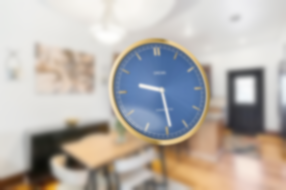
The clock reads 9h29
